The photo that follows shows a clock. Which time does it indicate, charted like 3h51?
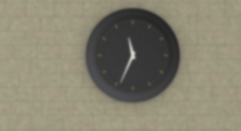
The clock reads 11h34
